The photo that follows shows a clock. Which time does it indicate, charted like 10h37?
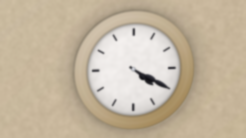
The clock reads 4h20
